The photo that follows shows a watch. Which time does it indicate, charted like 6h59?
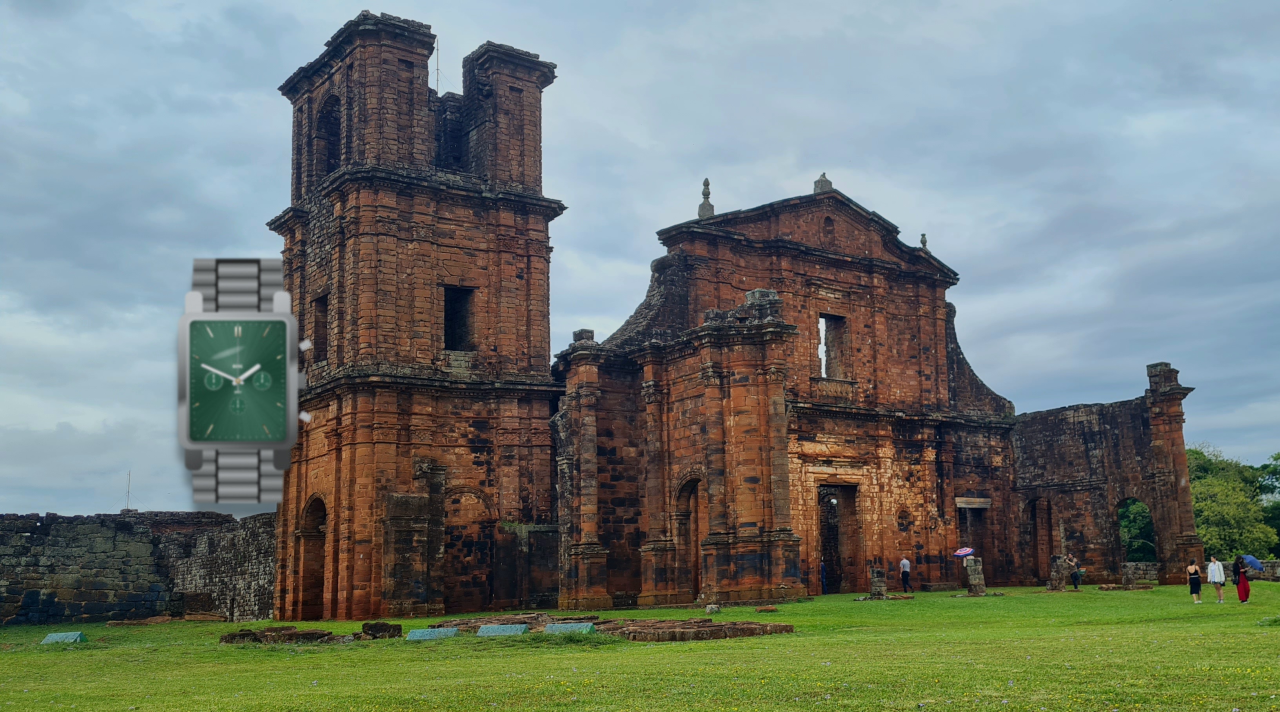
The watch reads 1h49
